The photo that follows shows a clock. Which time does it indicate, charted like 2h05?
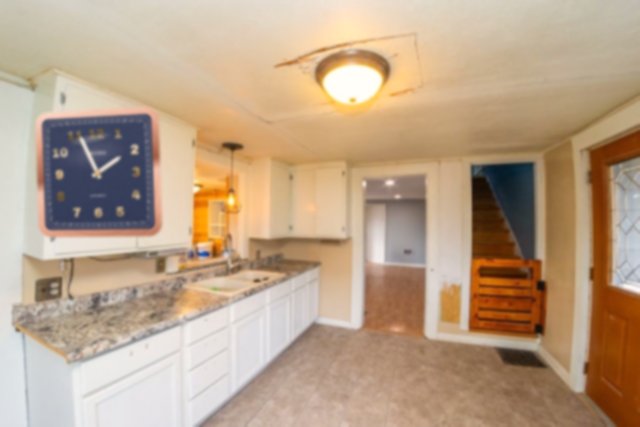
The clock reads 1h56
